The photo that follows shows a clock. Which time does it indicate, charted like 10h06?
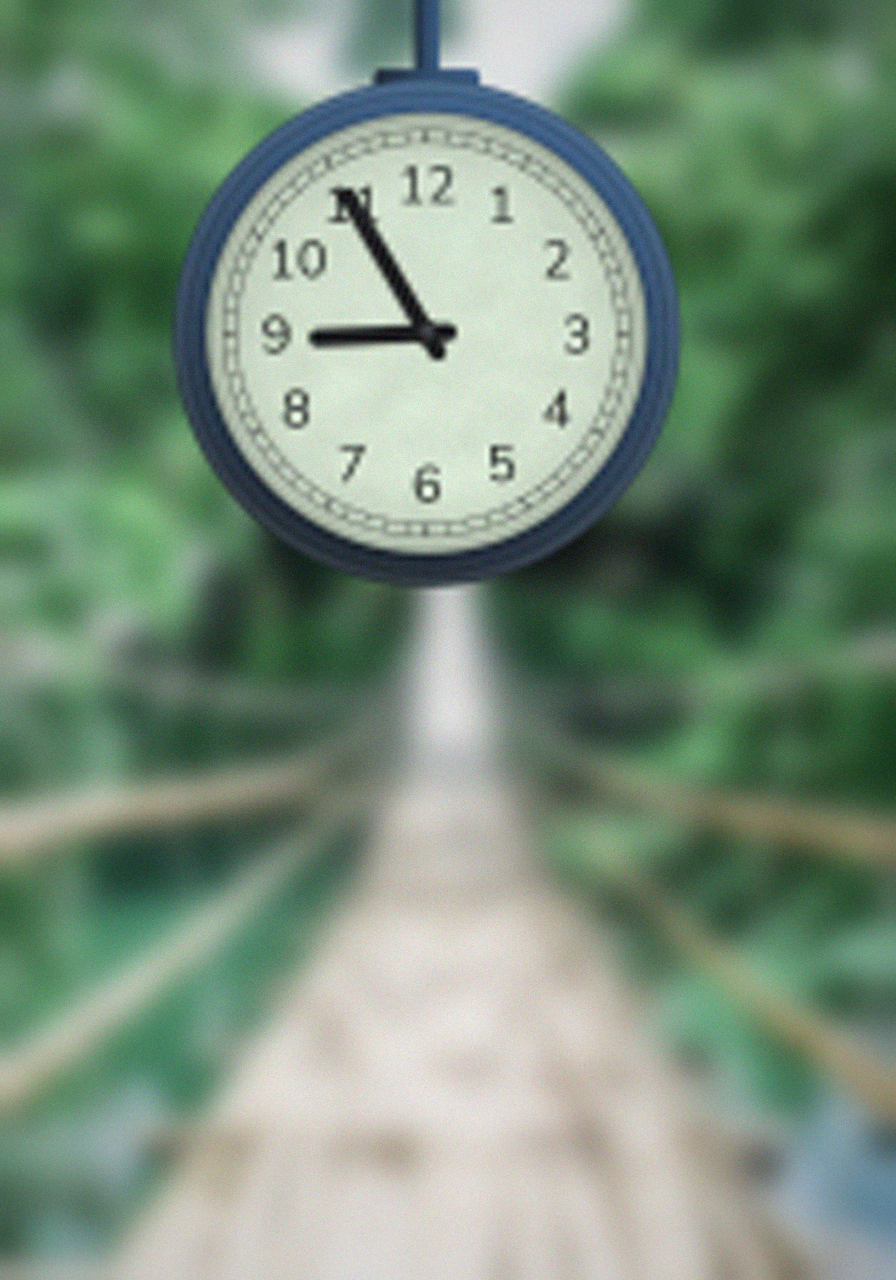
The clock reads 8h55
